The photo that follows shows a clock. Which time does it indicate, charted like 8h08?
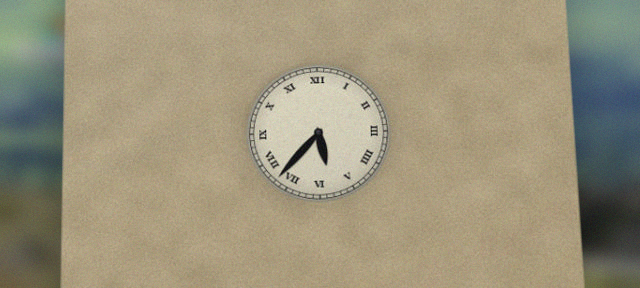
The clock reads 5h37
